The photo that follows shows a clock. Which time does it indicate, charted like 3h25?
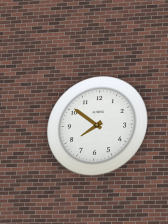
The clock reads 7h51
